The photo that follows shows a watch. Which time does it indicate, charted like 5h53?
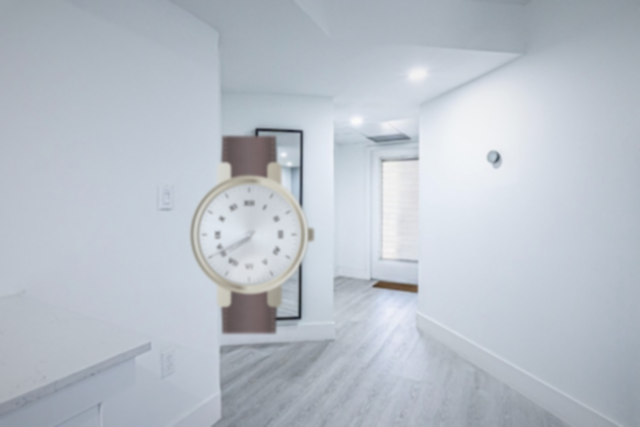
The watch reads 7h40
